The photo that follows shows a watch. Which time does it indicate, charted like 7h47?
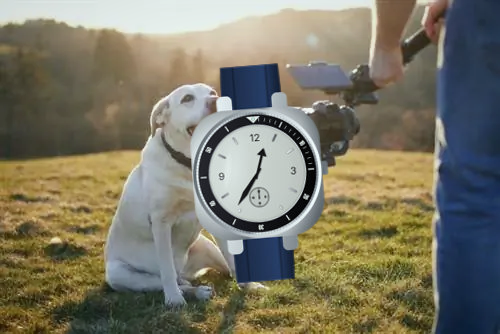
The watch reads 12h36
